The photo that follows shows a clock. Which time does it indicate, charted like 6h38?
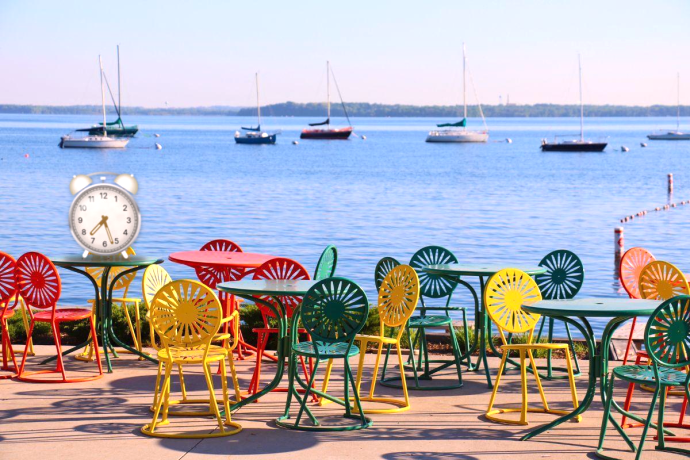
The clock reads 7h27
